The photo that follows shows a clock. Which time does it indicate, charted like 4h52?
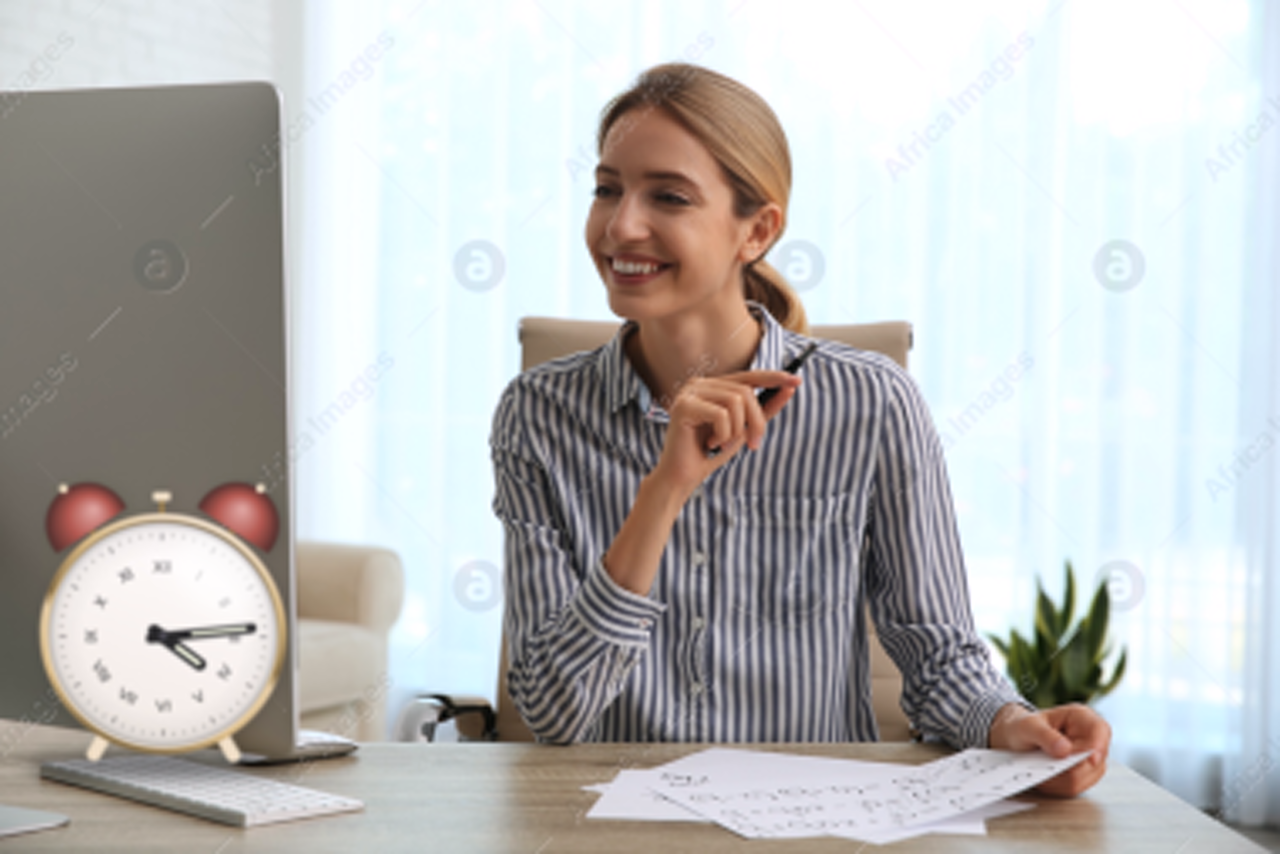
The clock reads 4h14
